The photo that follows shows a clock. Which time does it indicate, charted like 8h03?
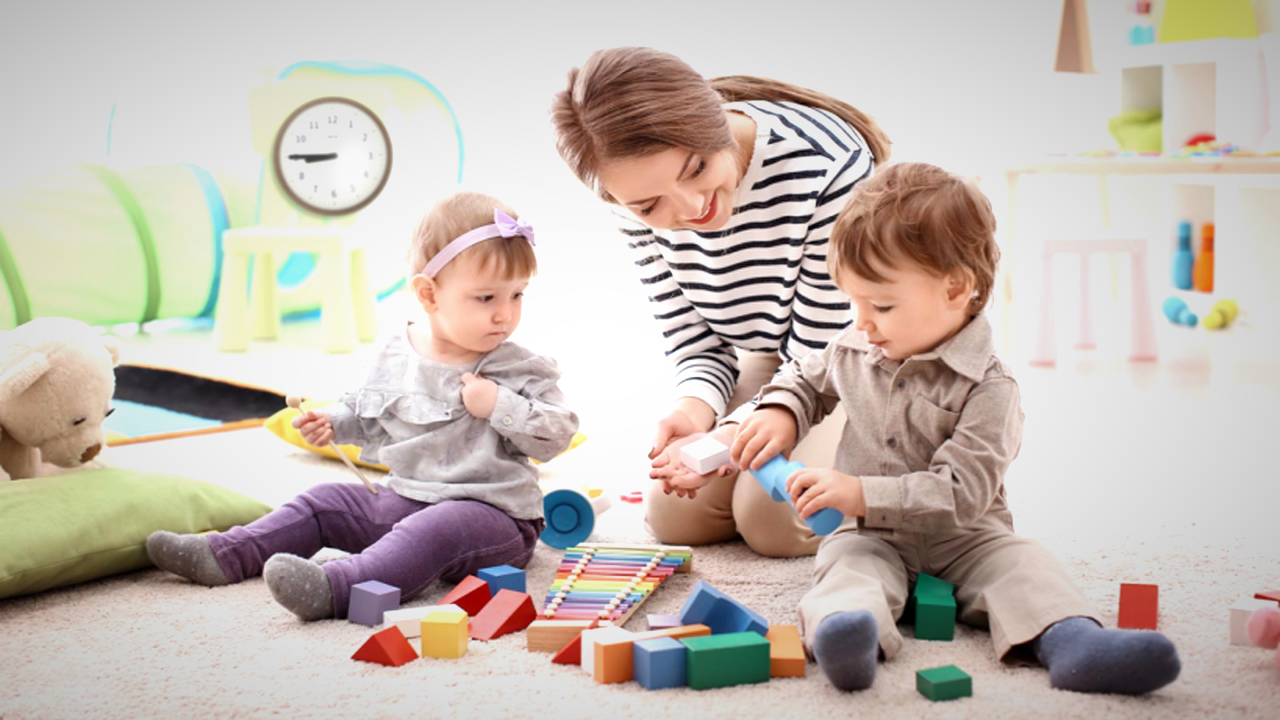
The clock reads 8h45
